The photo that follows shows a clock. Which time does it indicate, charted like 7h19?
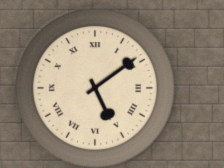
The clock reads 5h09
